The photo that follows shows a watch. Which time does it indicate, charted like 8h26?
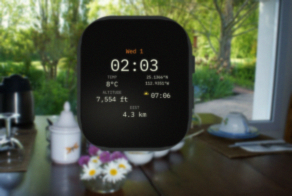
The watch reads 2h03
